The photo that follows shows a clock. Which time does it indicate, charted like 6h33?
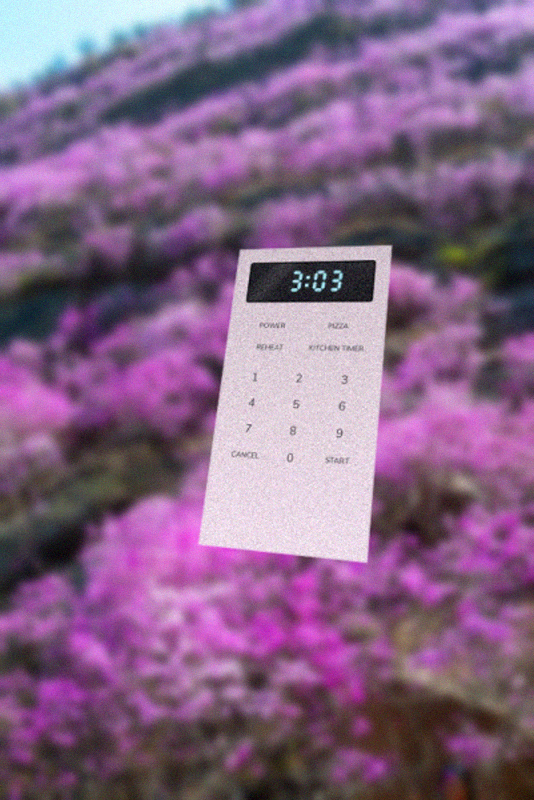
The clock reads 3h03
